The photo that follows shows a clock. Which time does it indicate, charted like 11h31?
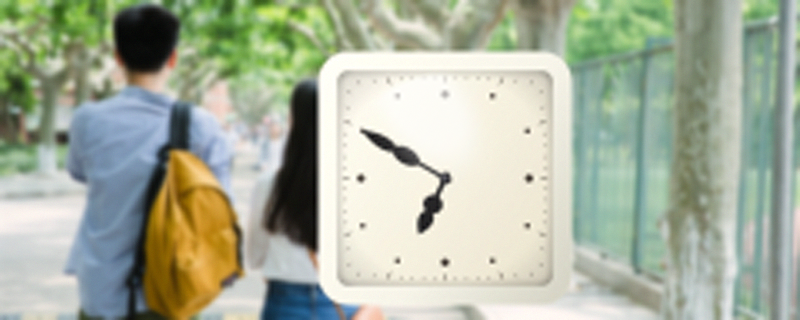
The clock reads 6h50
